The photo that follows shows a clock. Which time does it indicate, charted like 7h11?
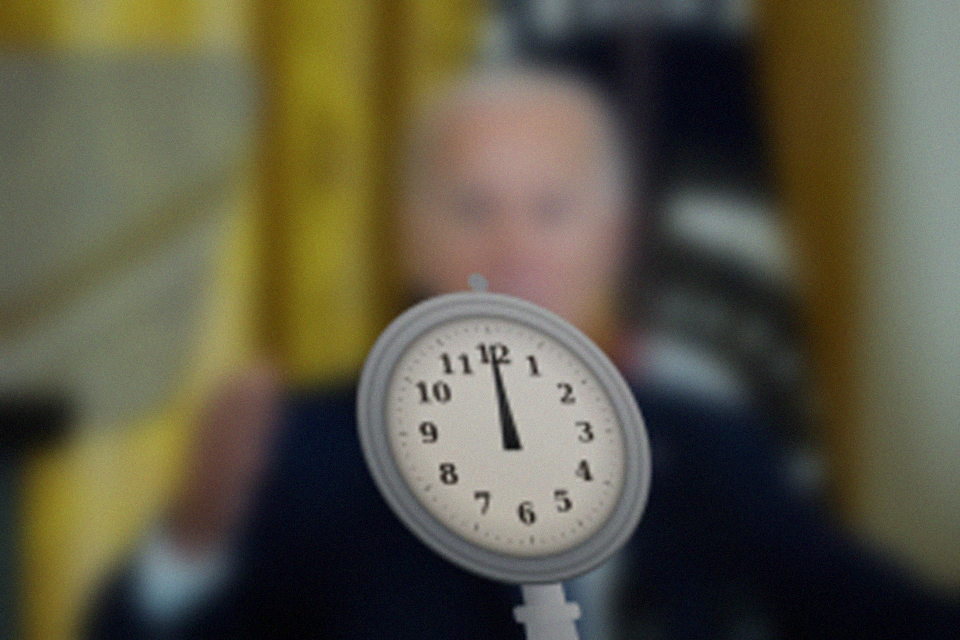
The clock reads 12h00
